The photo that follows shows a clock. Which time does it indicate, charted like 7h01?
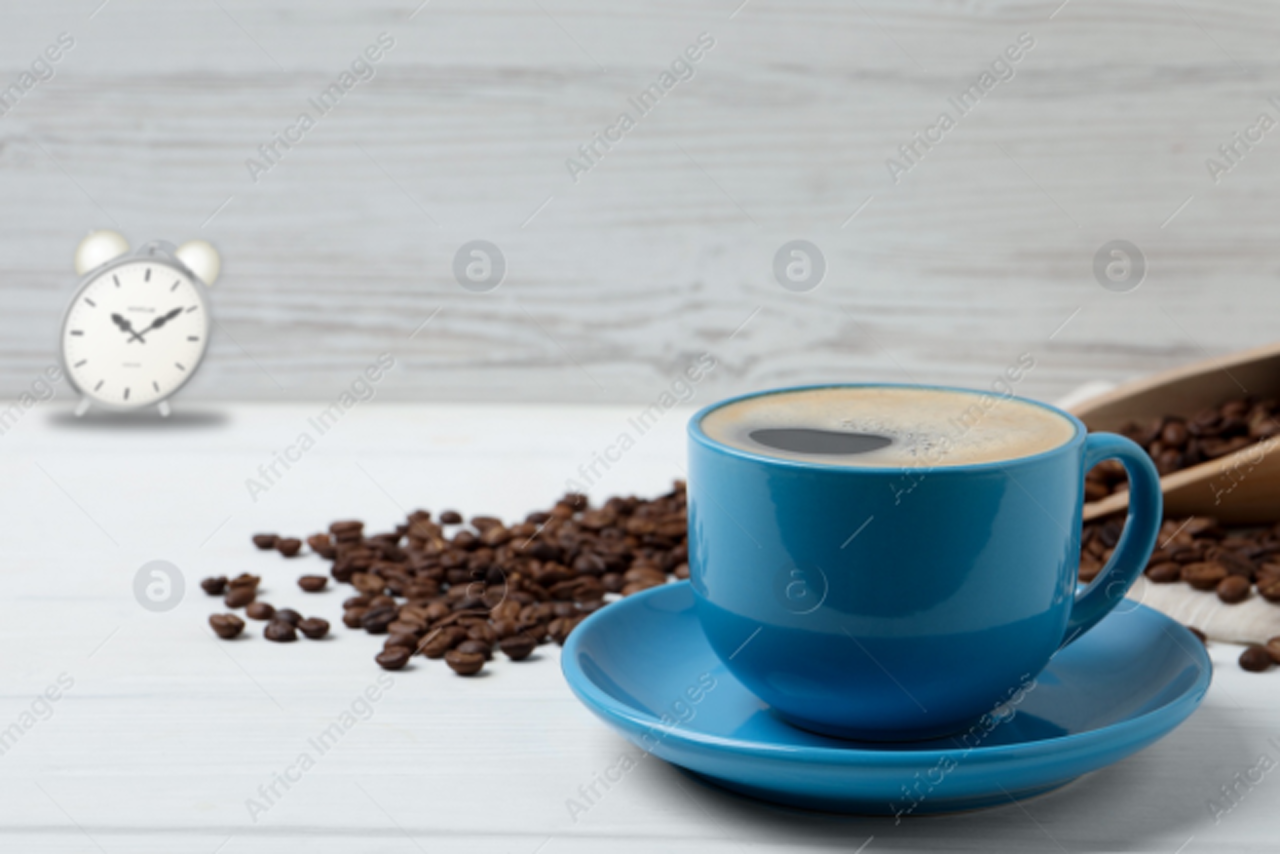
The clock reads 10h09
